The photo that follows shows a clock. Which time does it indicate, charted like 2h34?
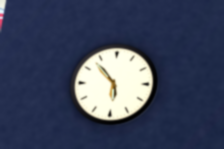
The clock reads 5h53
